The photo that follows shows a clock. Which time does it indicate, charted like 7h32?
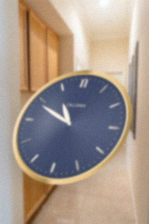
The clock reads 10h49
